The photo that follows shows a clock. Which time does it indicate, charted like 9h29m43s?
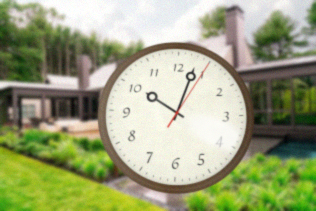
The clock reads 10h03m05s
